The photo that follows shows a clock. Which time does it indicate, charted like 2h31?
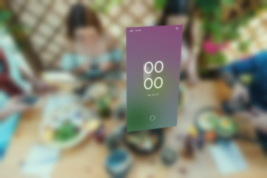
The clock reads 0h00
